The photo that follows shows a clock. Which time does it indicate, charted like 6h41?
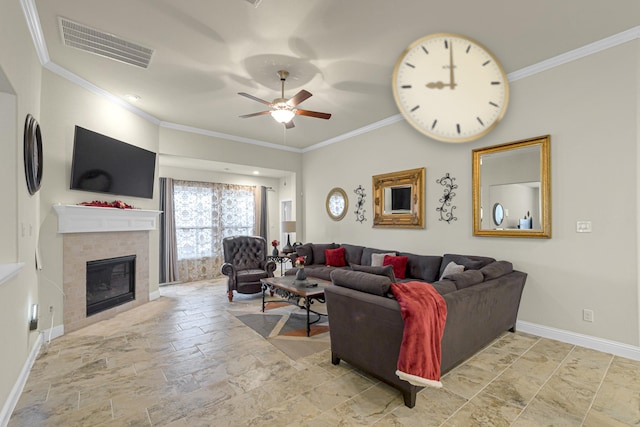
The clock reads 9h01
